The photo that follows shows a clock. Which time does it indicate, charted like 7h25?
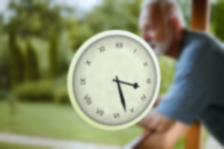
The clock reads 3h27
